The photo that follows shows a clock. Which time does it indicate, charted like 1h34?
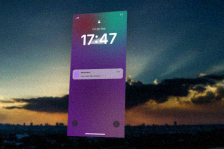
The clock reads 17h47
